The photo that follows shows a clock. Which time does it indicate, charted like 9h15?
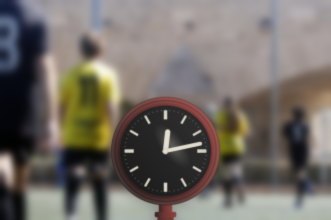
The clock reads 12h13
